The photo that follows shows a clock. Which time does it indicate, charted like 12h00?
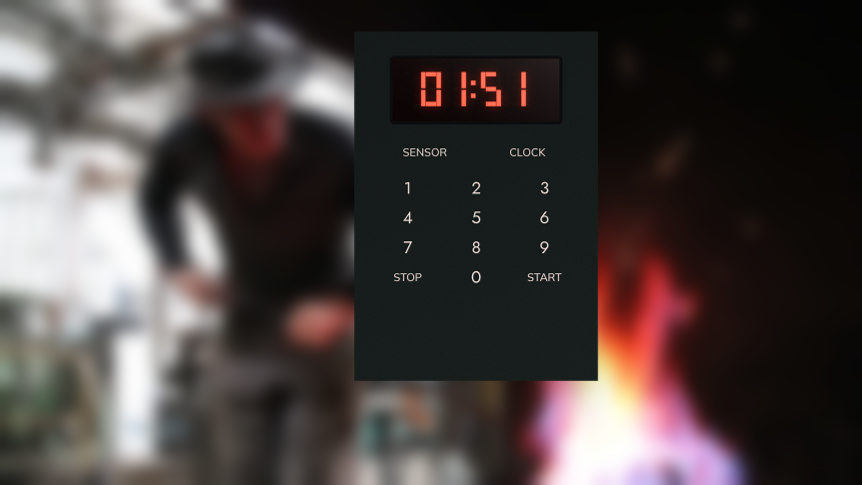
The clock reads 1h51
